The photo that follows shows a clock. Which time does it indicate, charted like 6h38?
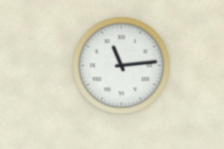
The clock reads 11h14
